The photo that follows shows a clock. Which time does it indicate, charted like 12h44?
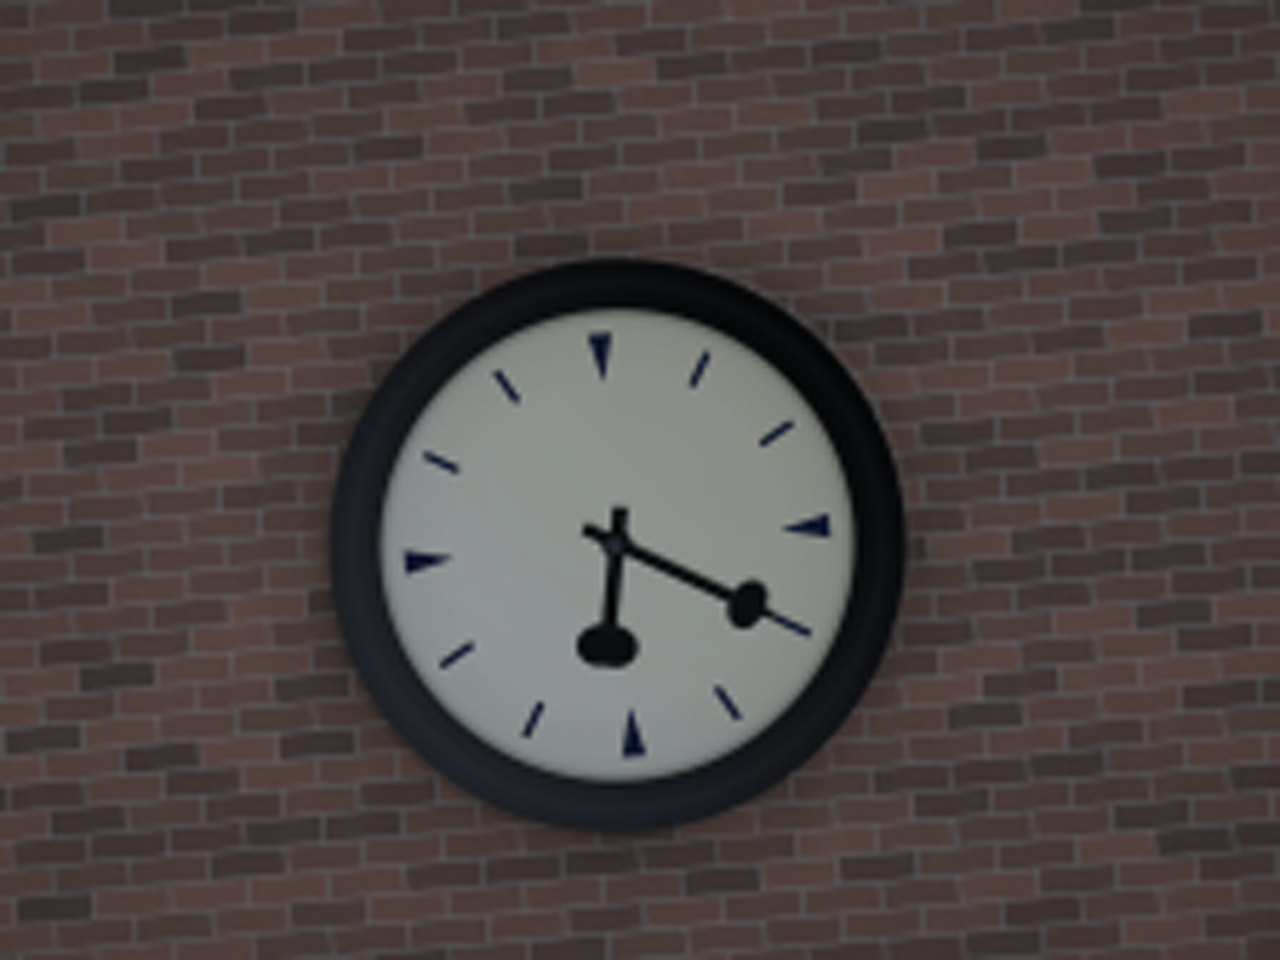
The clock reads 6h20
